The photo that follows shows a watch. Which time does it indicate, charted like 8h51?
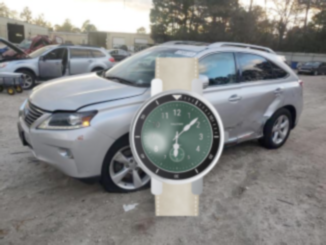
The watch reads 6h08
